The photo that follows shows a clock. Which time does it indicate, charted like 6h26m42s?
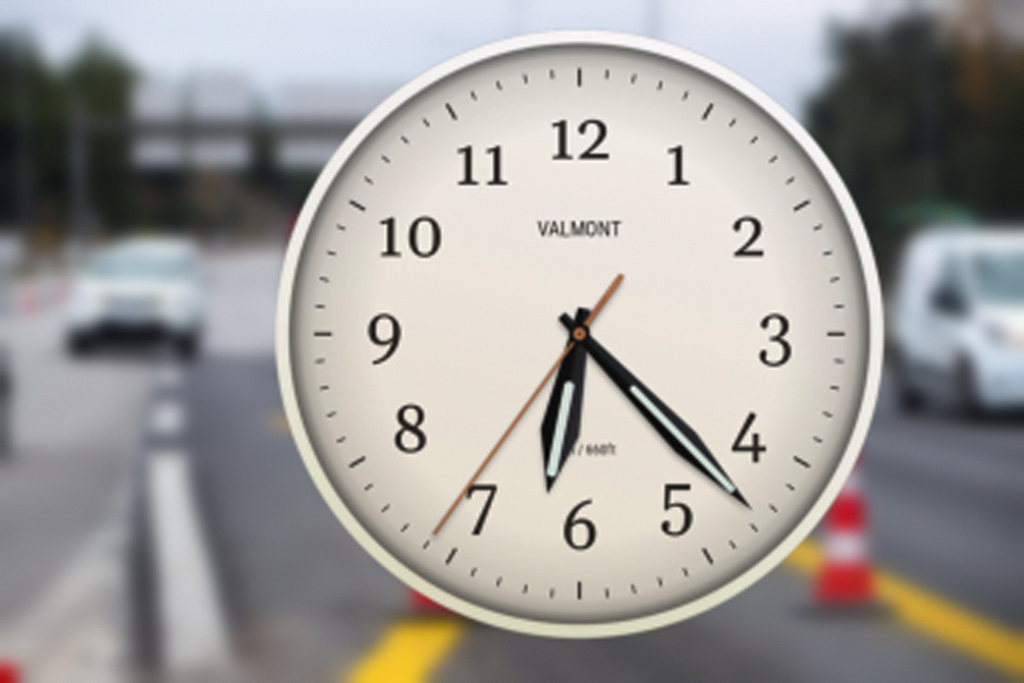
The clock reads 6h22m36s
